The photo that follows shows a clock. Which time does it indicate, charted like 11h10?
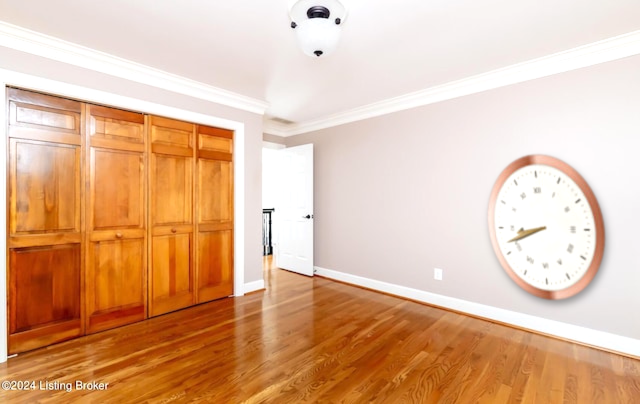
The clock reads 8h42
